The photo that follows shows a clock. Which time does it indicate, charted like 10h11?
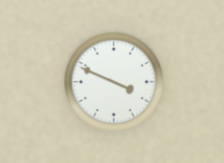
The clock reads 3h49
